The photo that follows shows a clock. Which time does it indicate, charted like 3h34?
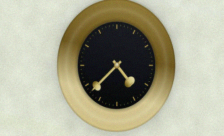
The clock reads 4h38
